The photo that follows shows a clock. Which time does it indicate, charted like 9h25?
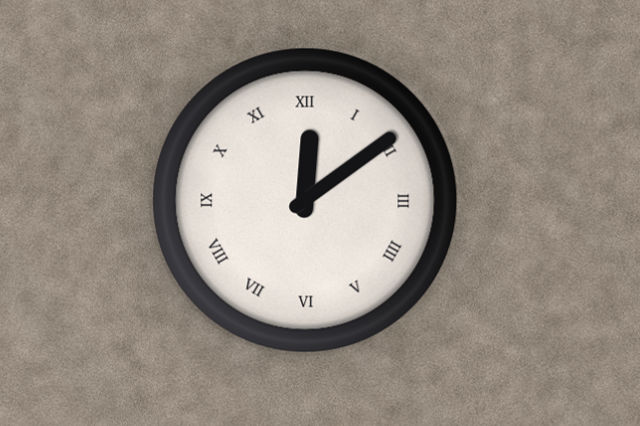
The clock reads 12h09
